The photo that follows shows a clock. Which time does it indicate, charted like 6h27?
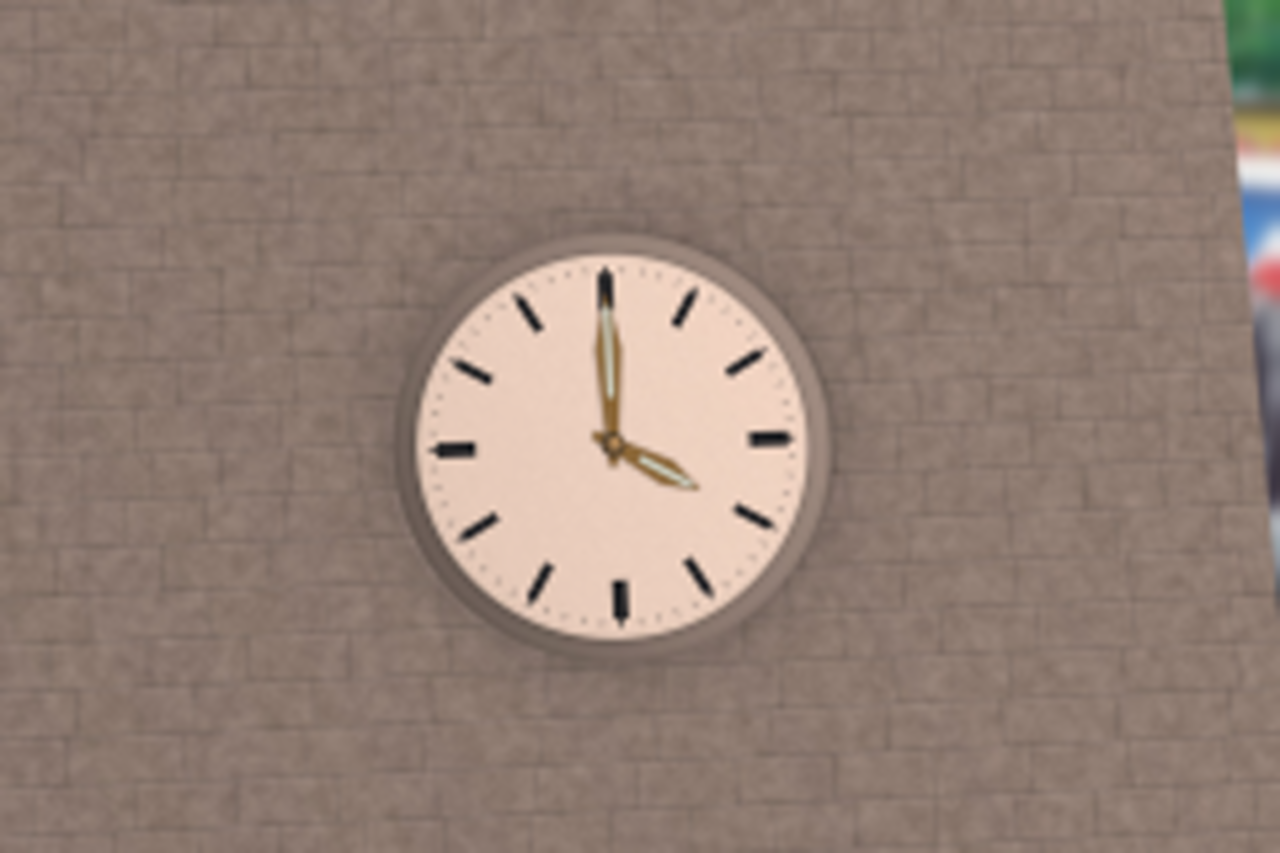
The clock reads 4h00
